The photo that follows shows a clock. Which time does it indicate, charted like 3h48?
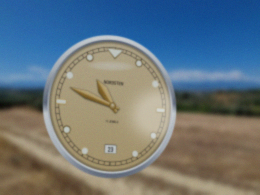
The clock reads 10h48
